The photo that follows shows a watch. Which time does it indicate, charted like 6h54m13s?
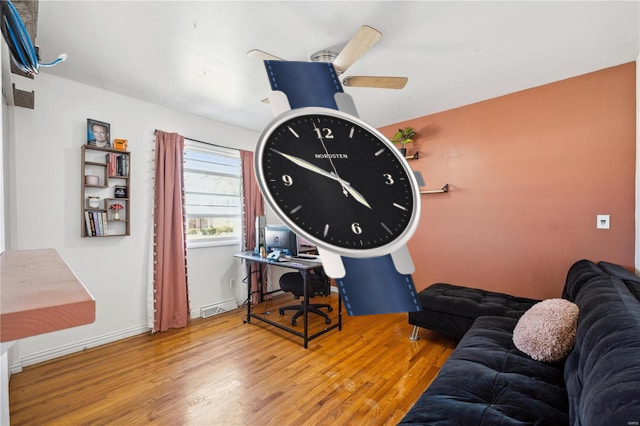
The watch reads 4h49m59s
